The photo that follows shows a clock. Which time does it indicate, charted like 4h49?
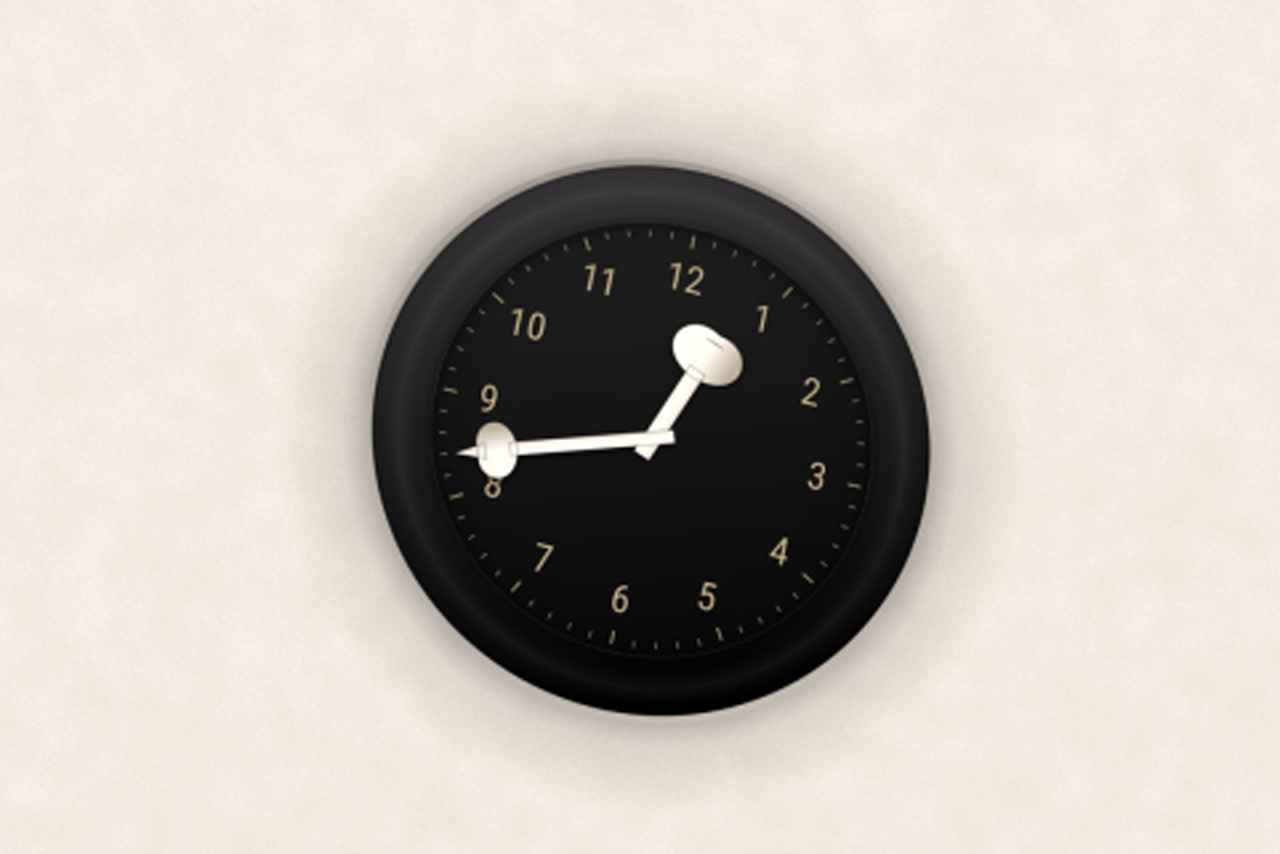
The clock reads 12h42
